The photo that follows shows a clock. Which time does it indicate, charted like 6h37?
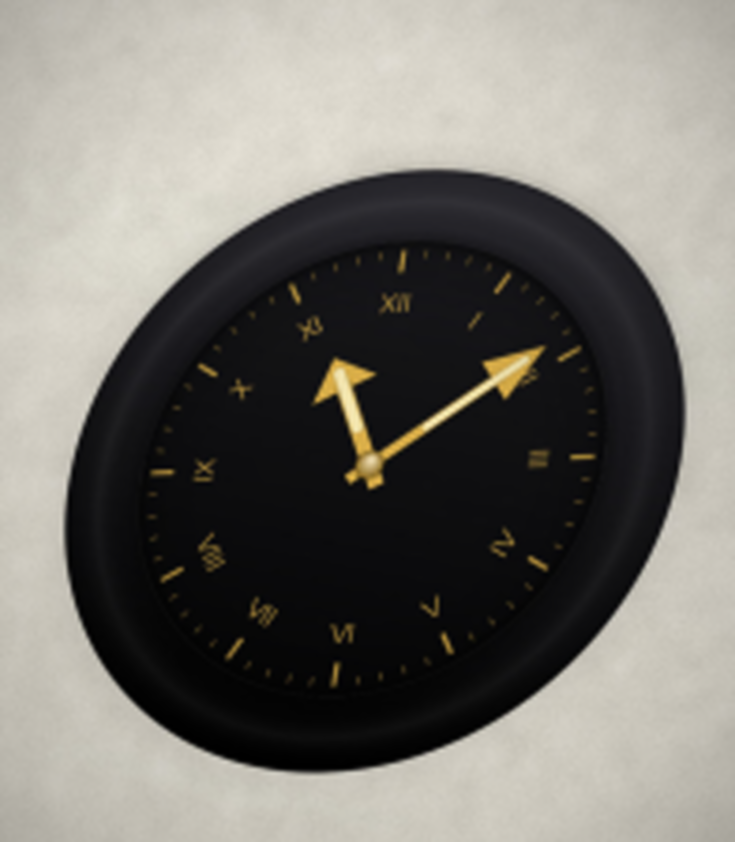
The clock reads 11h09
